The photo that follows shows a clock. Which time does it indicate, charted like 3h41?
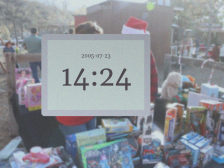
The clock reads 14h24
